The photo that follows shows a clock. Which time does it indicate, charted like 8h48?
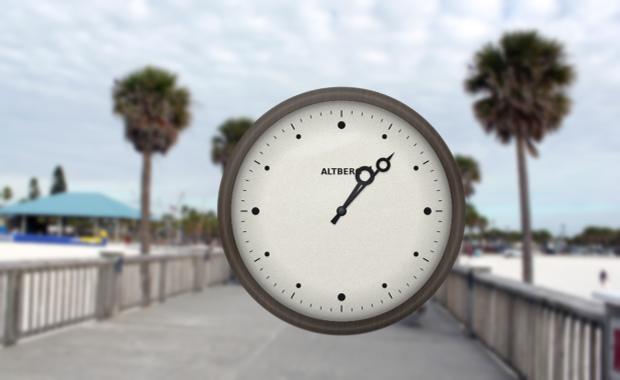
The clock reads 1h07
